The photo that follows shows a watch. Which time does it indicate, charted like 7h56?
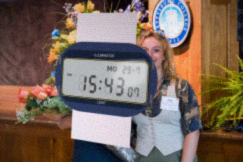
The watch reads 15h43
